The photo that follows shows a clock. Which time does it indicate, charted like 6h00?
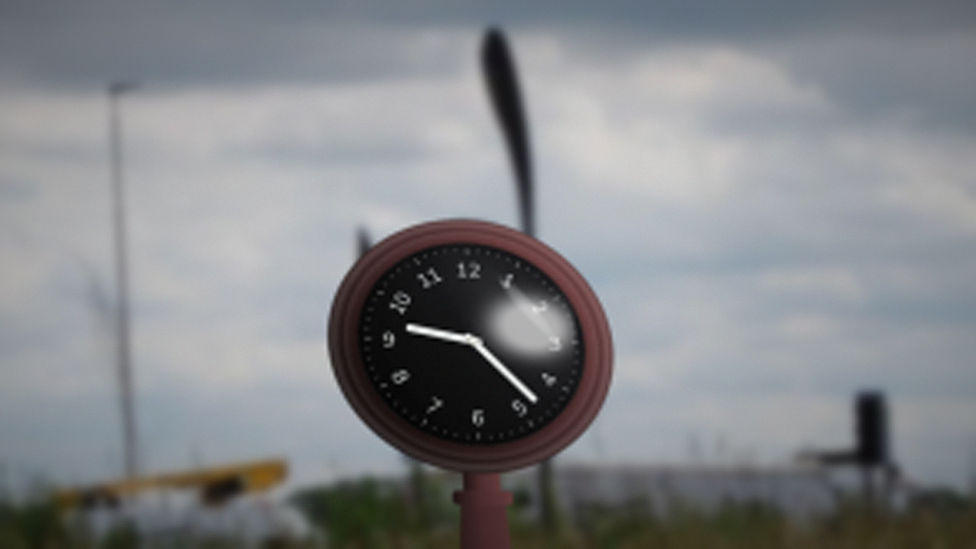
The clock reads 9h23
